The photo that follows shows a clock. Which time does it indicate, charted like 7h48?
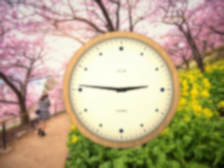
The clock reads 2h46
